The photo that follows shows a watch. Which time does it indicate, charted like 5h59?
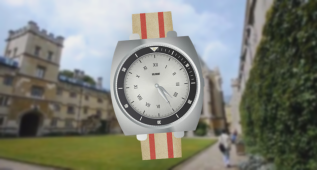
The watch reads 4h25
